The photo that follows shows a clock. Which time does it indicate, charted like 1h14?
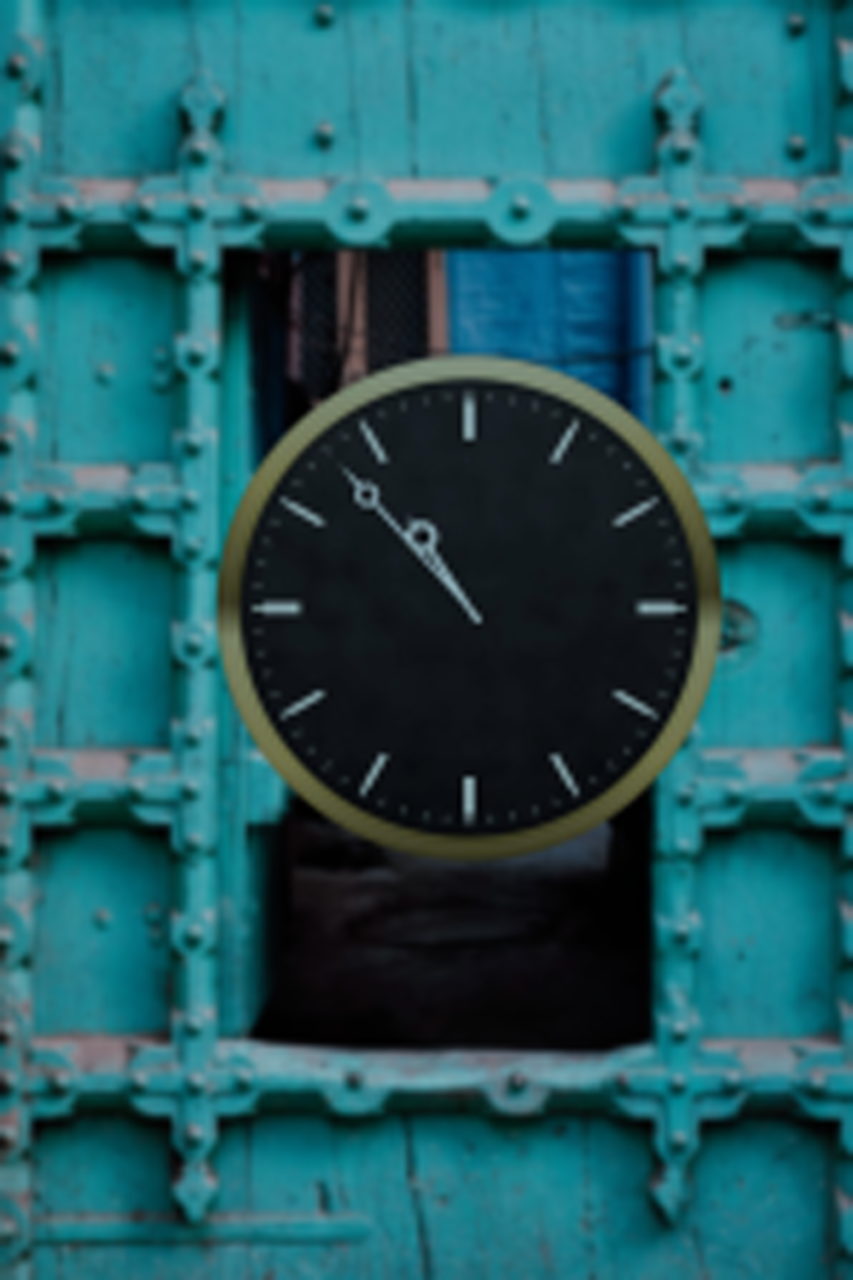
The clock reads 10h53
